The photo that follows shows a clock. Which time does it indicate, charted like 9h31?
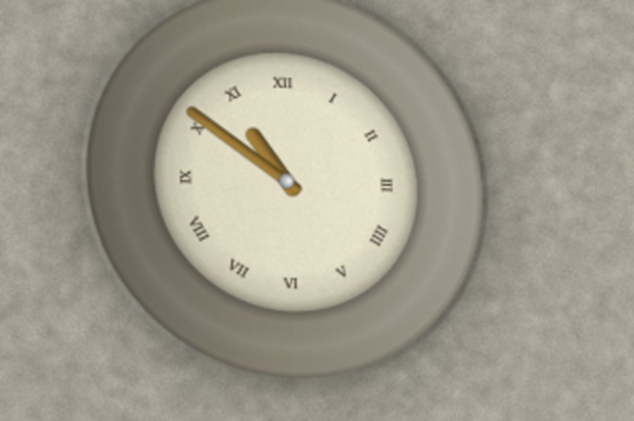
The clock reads 10h51
